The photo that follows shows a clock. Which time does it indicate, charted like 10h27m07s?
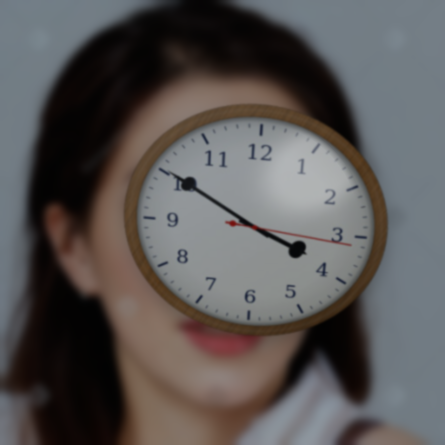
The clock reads 3h50m16s
